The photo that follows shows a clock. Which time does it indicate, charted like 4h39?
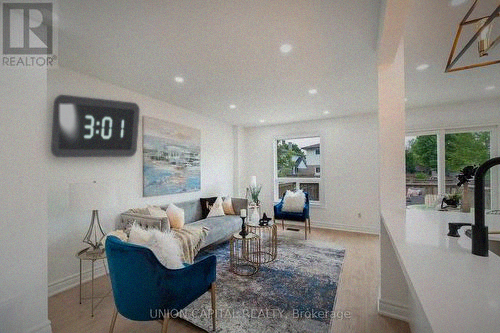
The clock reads 3h01
